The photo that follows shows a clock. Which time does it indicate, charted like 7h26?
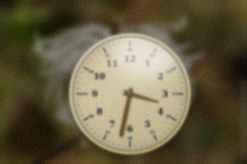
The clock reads 3h32
